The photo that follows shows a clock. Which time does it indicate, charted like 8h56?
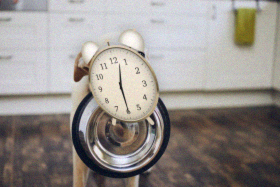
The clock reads 12h30
